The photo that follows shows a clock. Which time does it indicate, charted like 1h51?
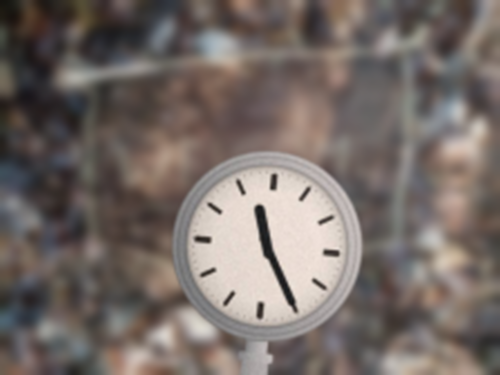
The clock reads 11h25
